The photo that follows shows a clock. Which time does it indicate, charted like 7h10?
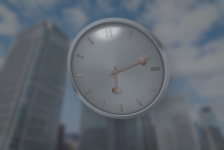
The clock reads 6h12
